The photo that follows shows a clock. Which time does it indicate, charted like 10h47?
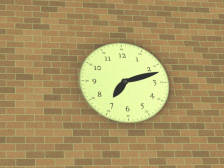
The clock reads 7h12
